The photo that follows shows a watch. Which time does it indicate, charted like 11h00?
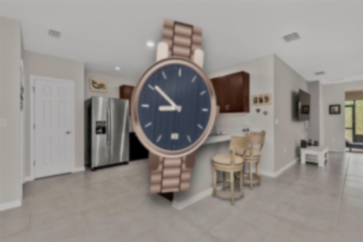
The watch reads 8h51
